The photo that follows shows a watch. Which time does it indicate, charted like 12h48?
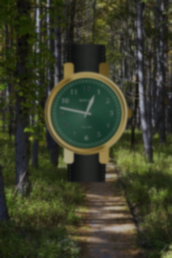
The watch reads 12h47
